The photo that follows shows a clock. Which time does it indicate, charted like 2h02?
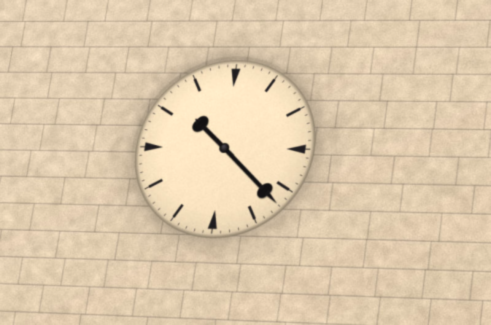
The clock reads 10h22
